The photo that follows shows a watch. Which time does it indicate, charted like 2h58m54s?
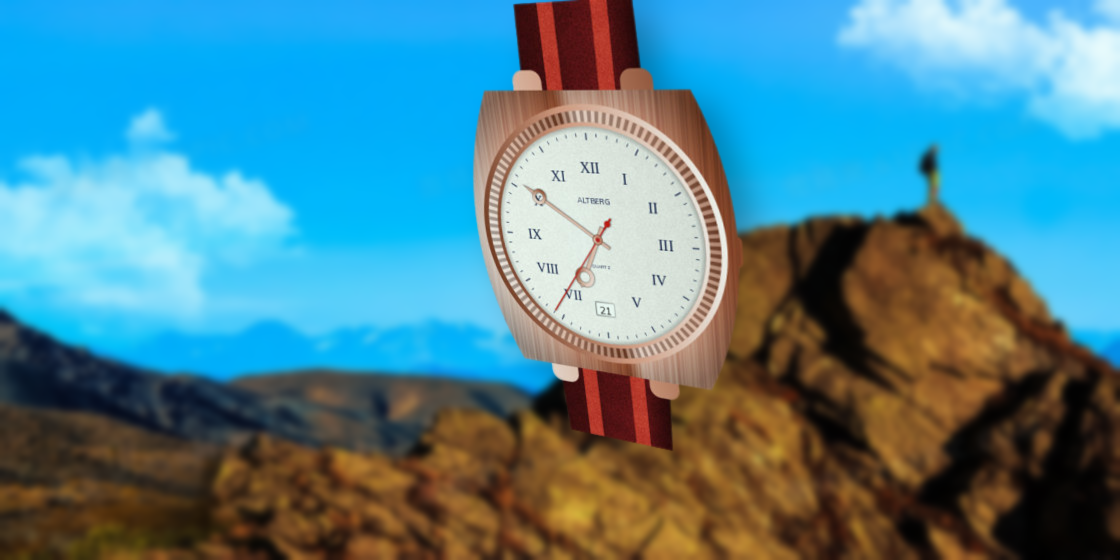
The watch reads 6h50m36s
